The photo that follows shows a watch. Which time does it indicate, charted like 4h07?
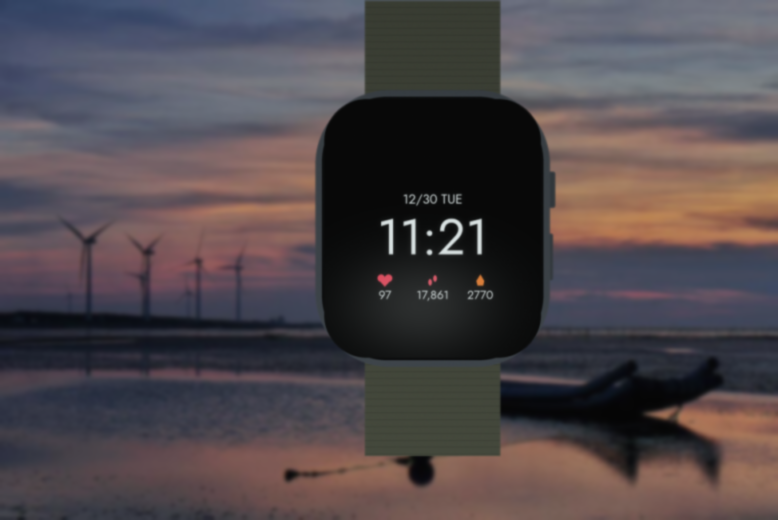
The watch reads 11h21
